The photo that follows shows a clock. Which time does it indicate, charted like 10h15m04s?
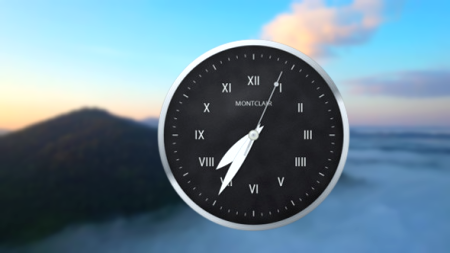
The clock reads 7h35m04s
